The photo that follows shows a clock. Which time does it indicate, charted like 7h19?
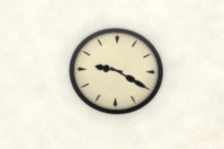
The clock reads 9h20
